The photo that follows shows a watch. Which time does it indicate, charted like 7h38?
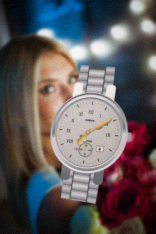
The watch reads 7h09
